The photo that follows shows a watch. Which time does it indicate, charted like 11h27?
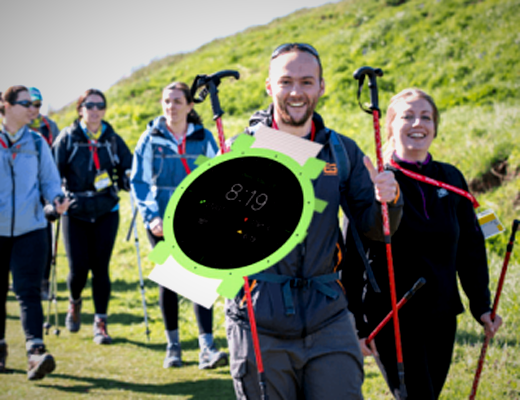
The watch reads 8h19
